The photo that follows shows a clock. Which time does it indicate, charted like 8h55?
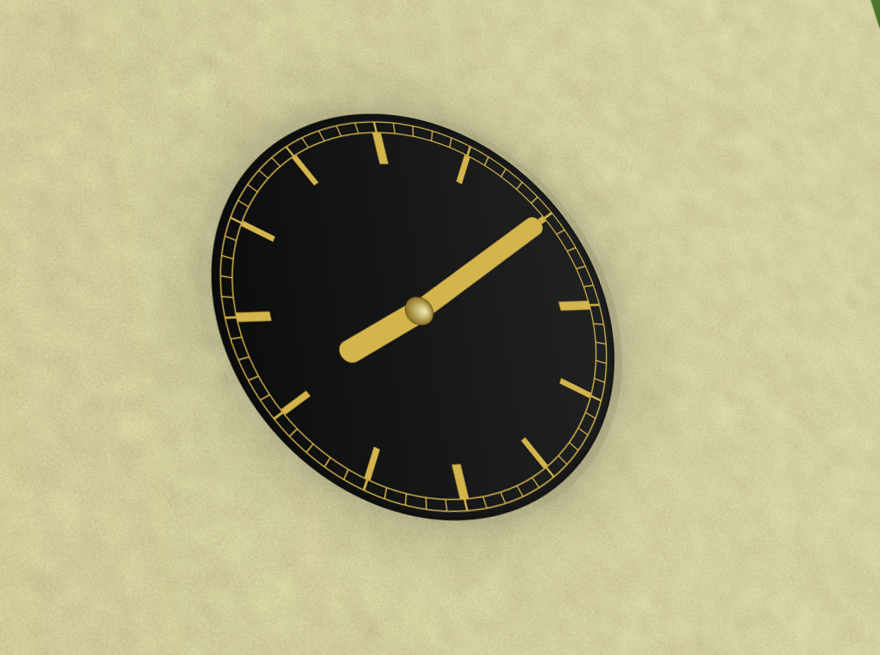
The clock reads 8h10
